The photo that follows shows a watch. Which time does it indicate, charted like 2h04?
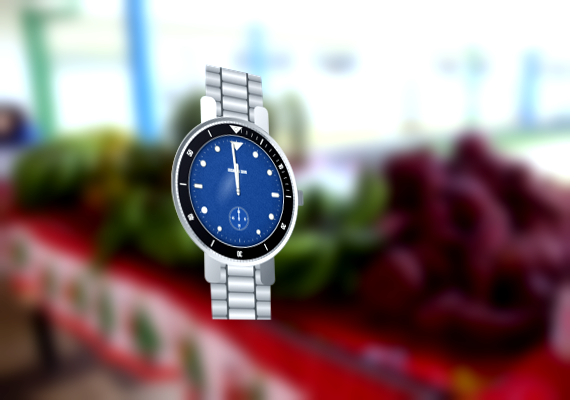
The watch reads 11h59
